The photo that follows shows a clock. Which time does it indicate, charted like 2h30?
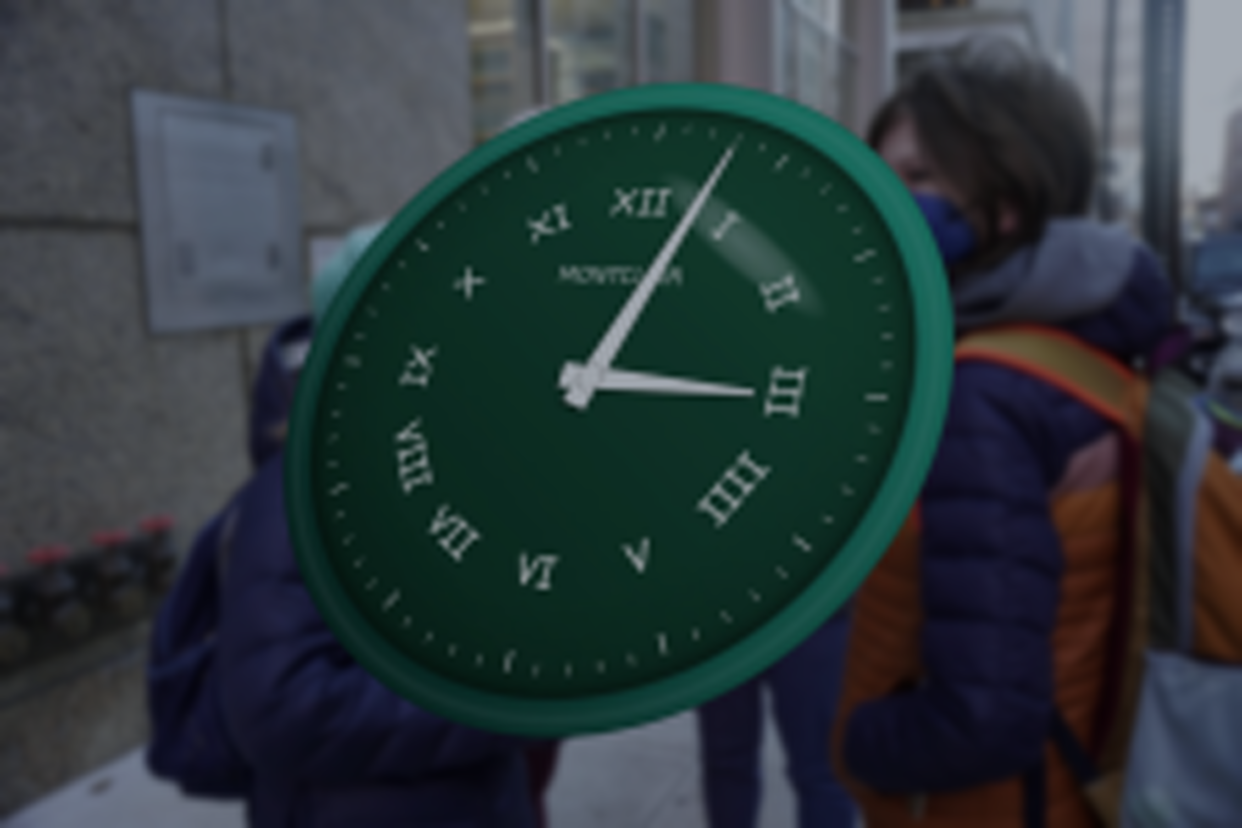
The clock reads 3h03
